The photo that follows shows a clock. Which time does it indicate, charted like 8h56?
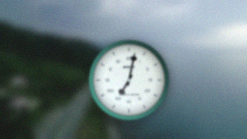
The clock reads 7h02
